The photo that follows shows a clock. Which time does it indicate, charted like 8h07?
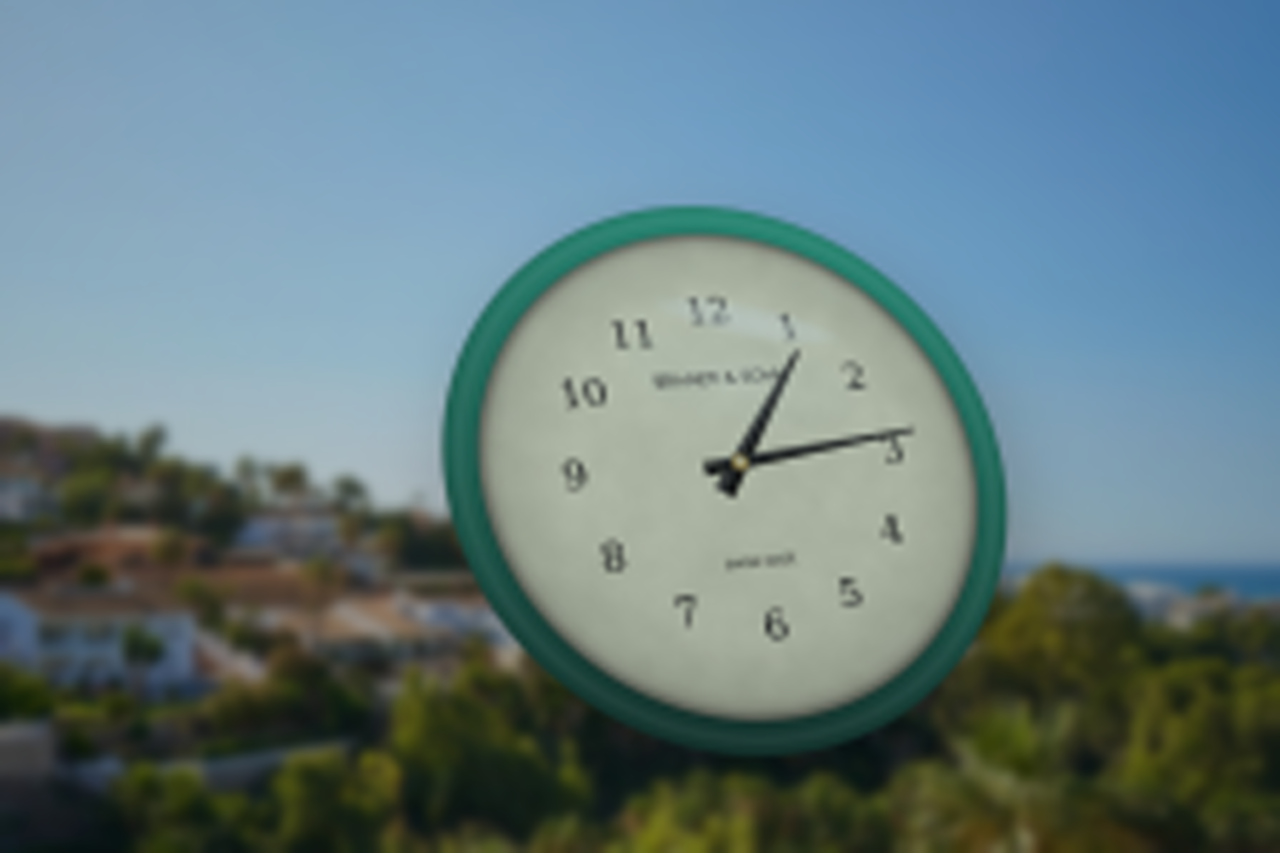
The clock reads 1h14
